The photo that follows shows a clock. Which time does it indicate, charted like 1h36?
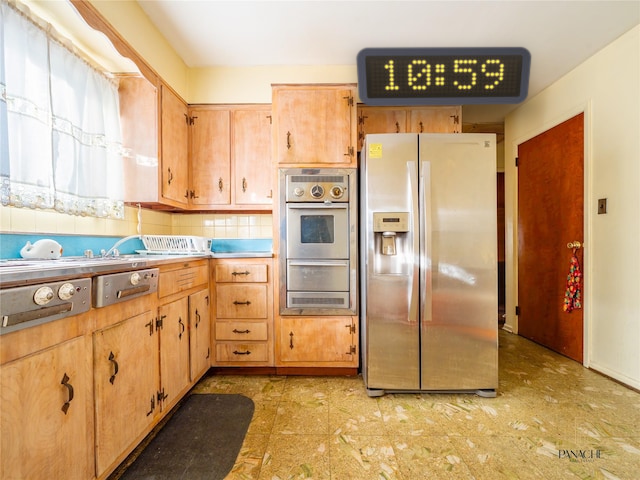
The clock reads 10h59
